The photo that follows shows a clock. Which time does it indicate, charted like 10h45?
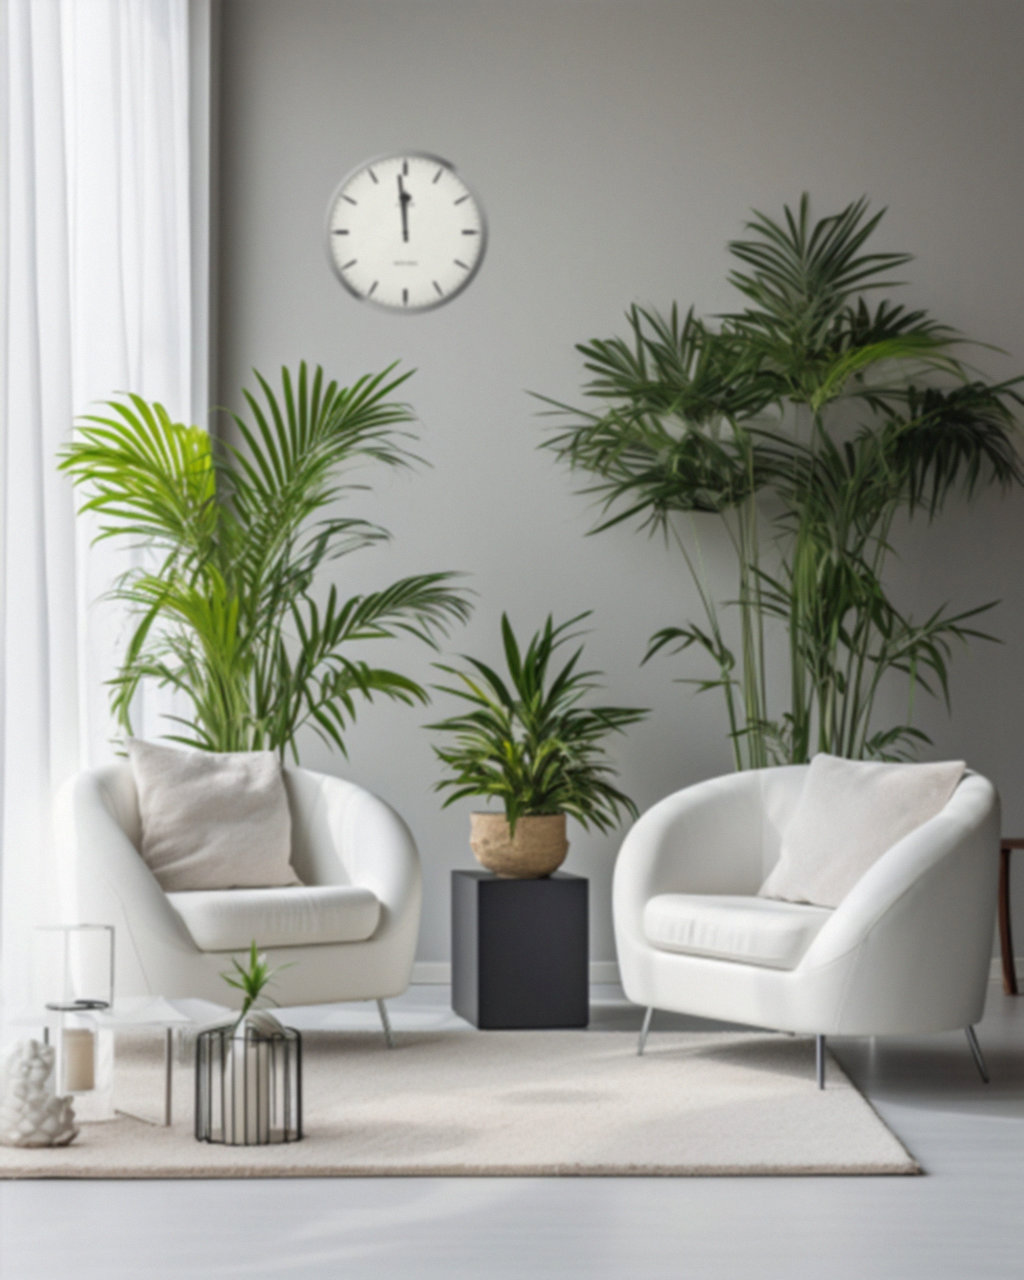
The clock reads 11h59
